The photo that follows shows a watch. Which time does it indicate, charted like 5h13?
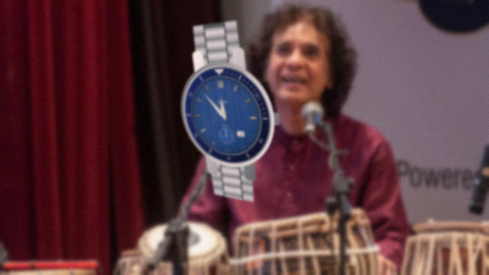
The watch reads 11h53
